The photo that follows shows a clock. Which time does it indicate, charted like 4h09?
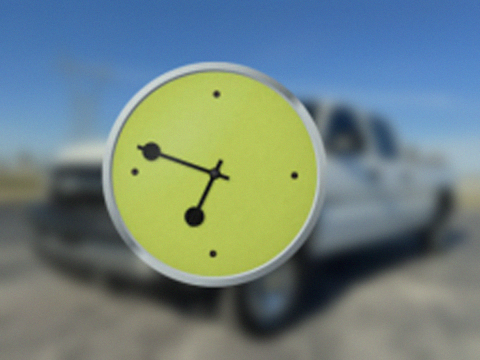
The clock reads 6h48
